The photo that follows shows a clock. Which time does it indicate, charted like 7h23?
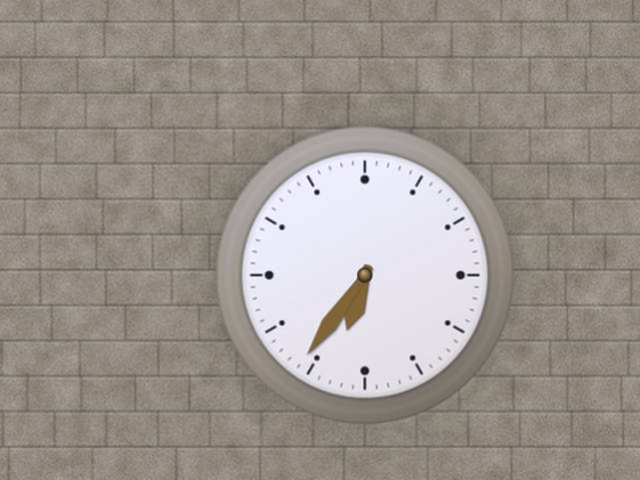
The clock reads 6h36
